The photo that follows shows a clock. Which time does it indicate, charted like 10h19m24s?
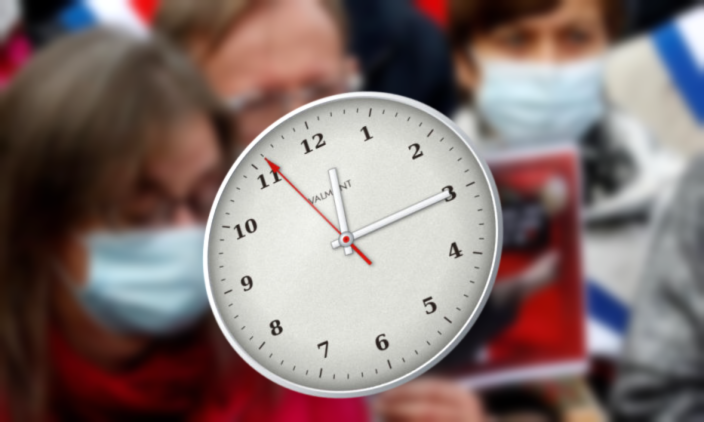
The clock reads 12h14m56s
